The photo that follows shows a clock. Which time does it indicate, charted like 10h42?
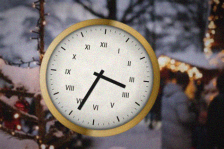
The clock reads 3h34
